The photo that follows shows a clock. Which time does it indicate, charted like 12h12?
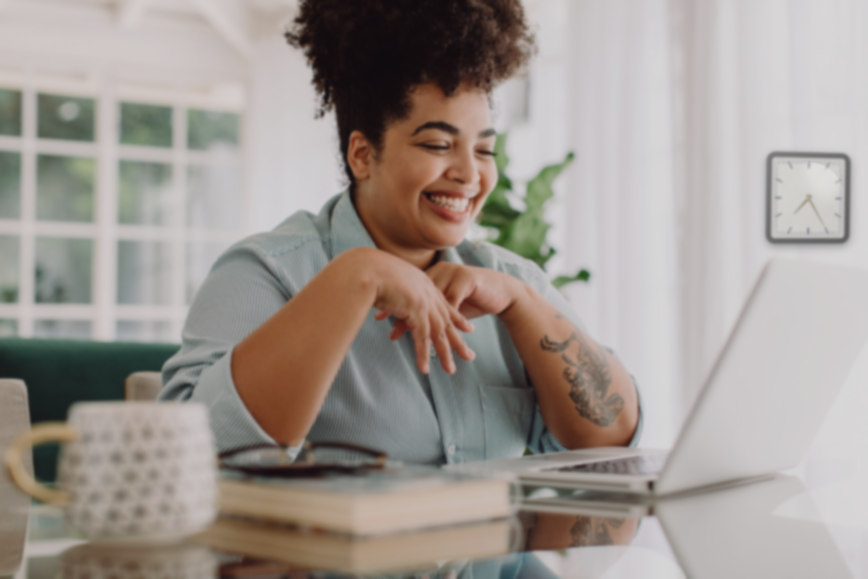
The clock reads 7h25
